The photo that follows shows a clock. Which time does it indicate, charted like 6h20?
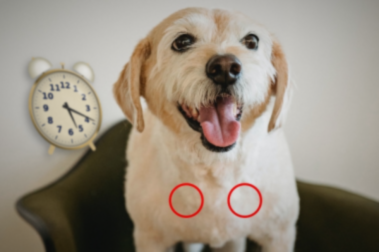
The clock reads 5h19
